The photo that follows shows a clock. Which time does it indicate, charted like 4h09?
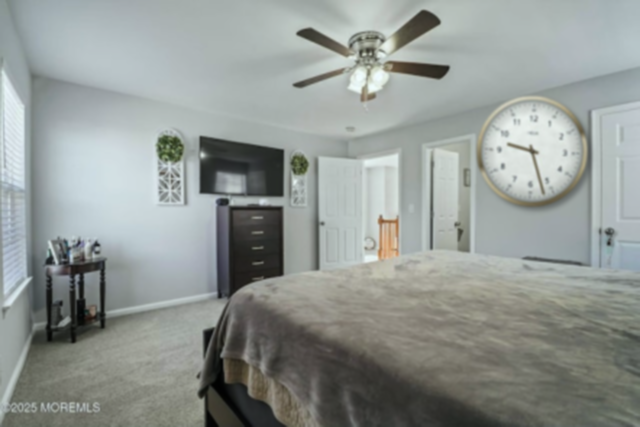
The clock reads 9h27
